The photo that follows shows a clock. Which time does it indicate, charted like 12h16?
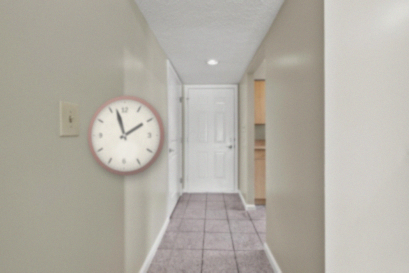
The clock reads 1h57
